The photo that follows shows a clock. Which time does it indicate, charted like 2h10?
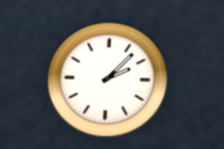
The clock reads 2h07
